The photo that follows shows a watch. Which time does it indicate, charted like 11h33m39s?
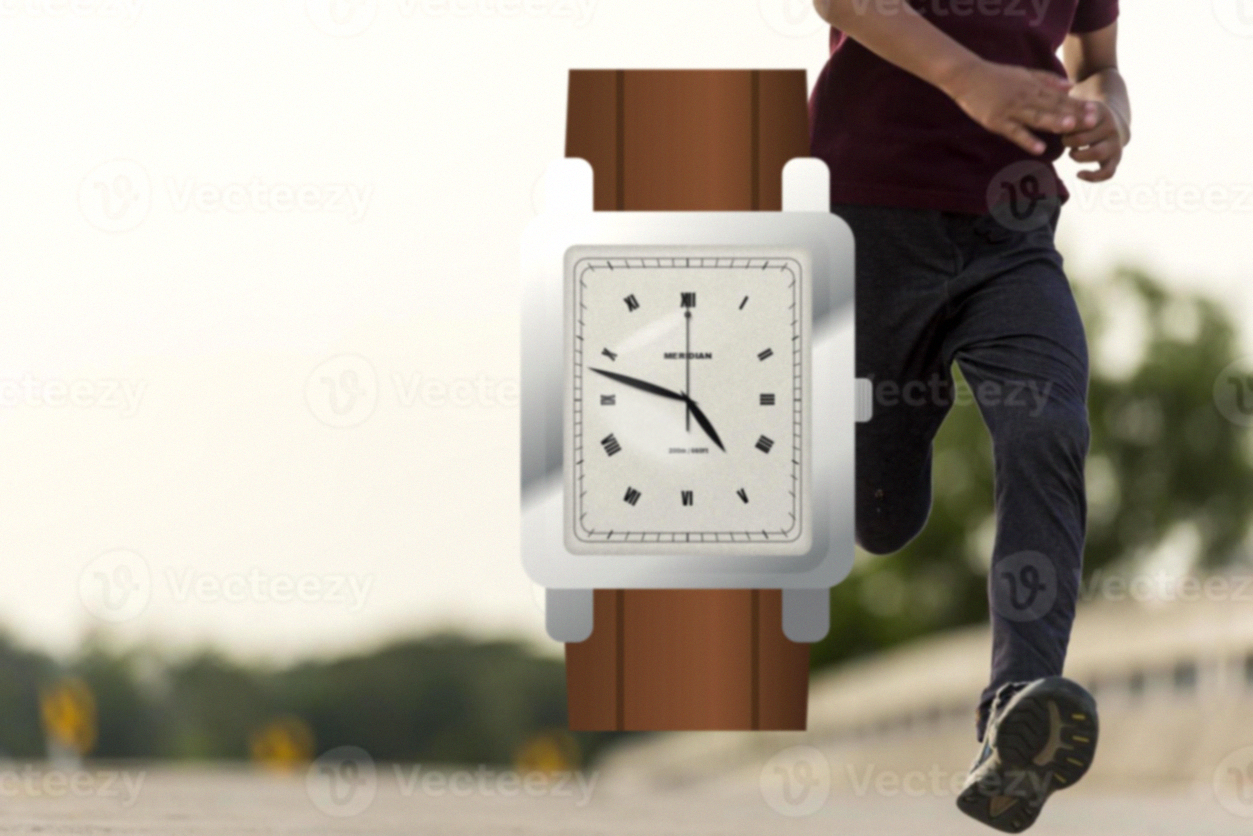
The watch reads 4h48m00s
